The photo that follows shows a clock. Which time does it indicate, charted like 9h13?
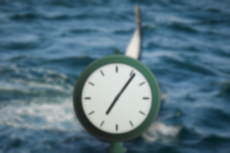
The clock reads 7h06
